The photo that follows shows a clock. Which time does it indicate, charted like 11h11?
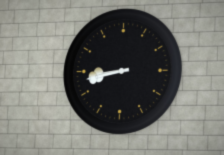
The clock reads 8h43
